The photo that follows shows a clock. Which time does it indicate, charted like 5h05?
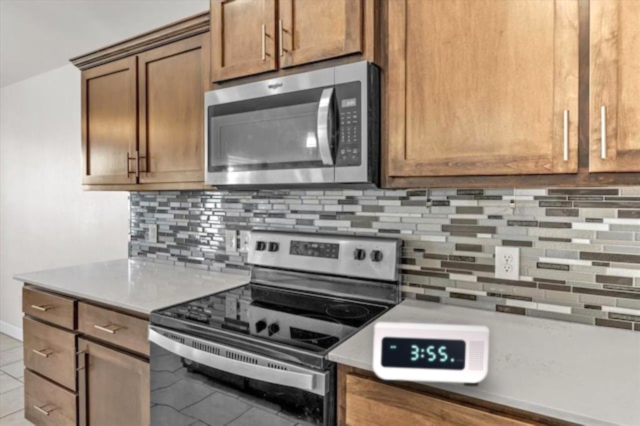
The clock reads 3h55
